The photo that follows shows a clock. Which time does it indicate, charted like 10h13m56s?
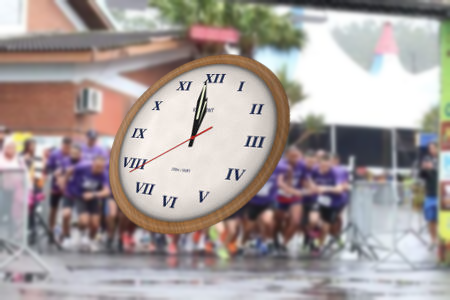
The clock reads 11h58m39s
